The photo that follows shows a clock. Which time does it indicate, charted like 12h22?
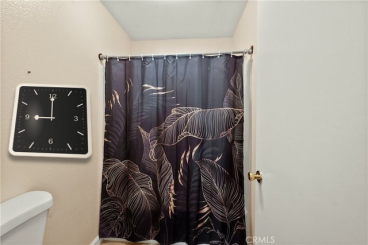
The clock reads 9h00
